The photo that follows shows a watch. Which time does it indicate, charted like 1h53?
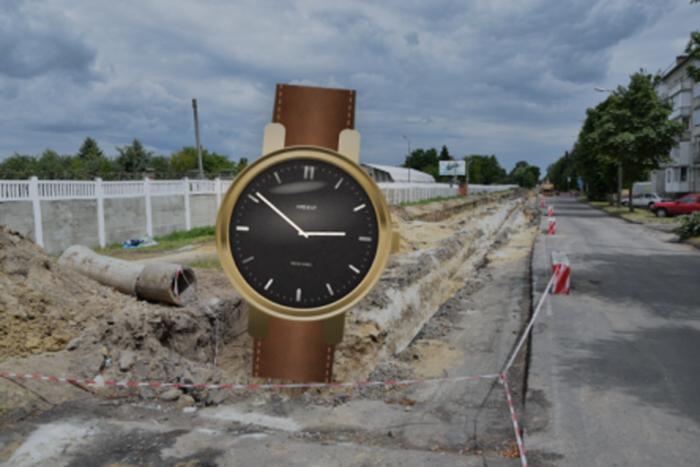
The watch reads 2h51
